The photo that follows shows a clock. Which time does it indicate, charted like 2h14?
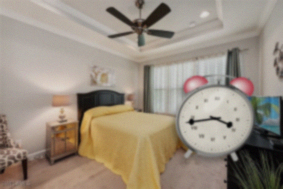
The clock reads 3h43
